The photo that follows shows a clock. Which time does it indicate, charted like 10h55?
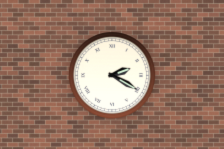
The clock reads 2h20
